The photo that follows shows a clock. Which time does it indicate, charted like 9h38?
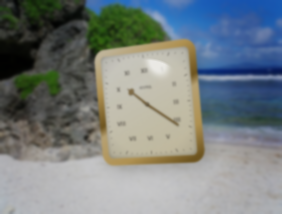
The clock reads 10h21
